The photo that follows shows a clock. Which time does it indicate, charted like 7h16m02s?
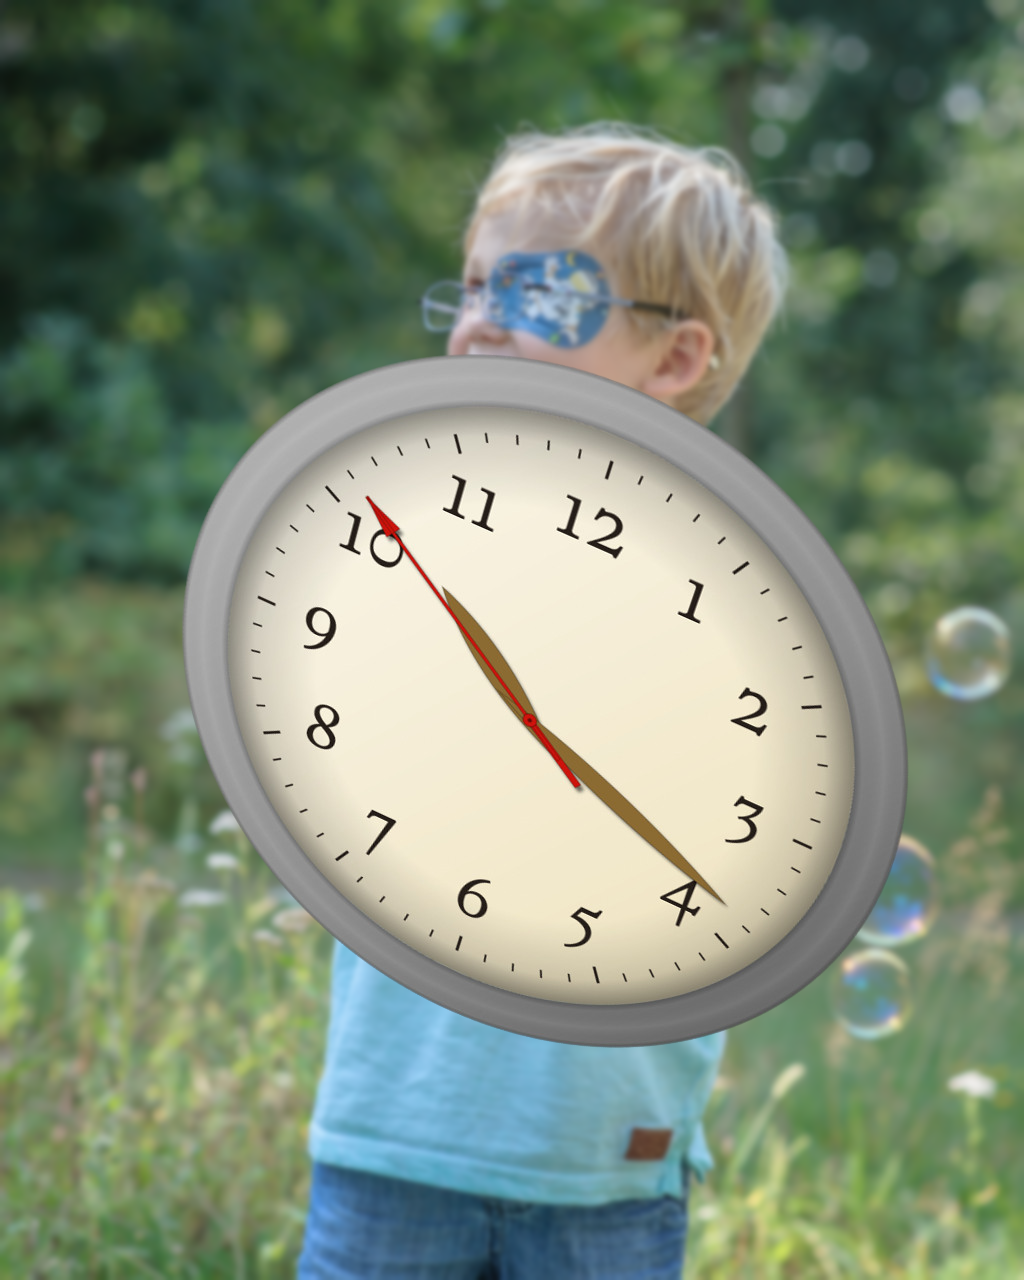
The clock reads 10h18m51s
